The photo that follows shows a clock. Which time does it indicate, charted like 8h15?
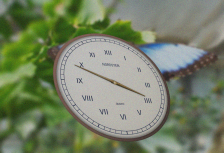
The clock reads 3h49
